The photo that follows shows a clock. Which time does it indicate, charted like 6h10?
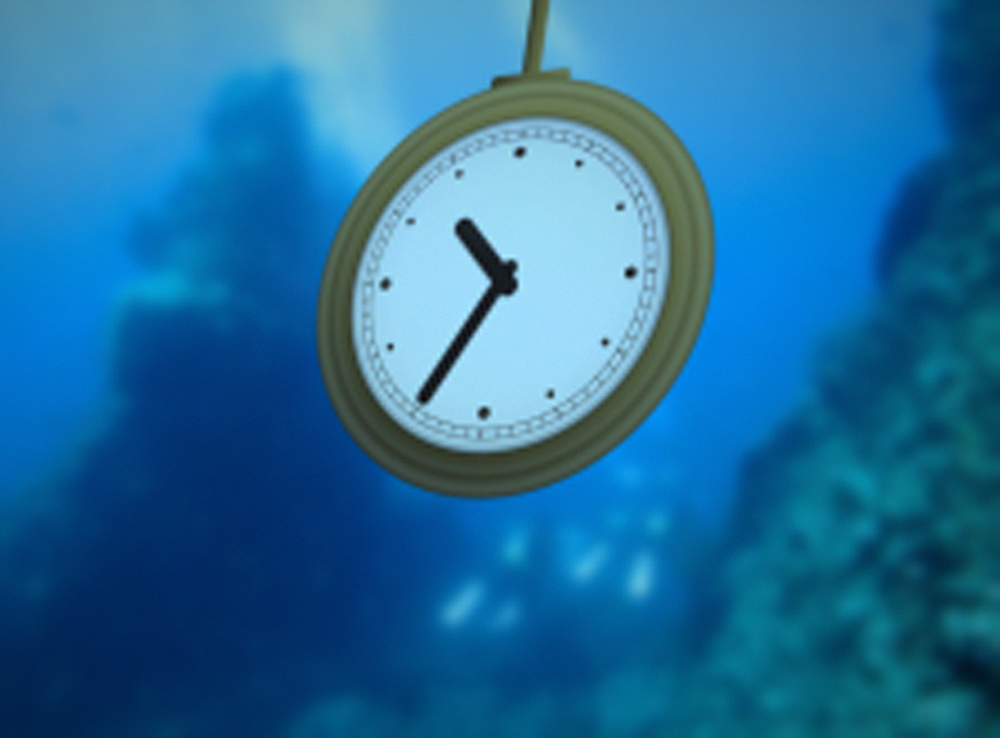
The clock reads 10h35
